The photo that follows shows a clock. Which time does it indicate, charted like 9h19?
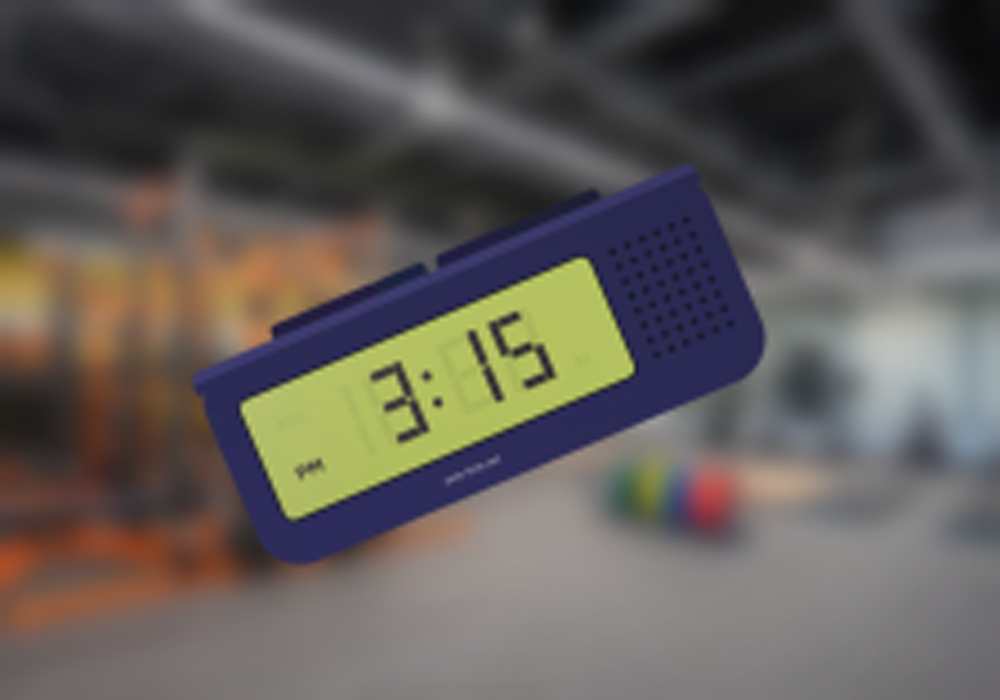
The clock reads 3h15
